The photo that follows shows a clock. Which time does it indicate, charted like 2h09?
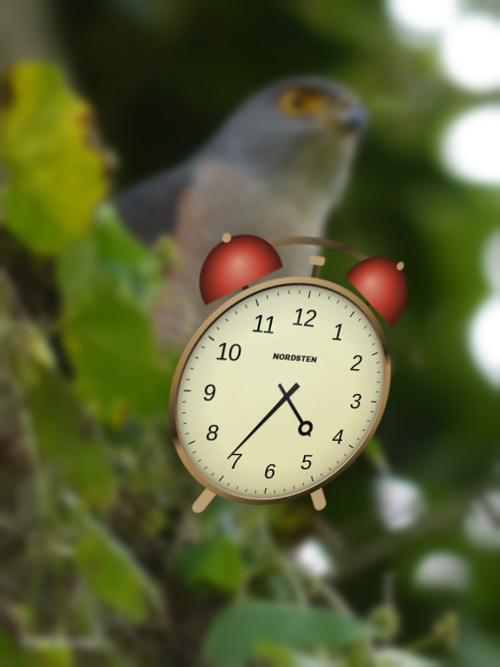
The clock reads 4h36
